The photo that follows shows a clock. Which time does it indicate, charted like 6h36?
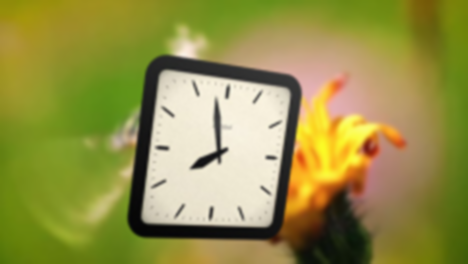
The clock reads 7h58
